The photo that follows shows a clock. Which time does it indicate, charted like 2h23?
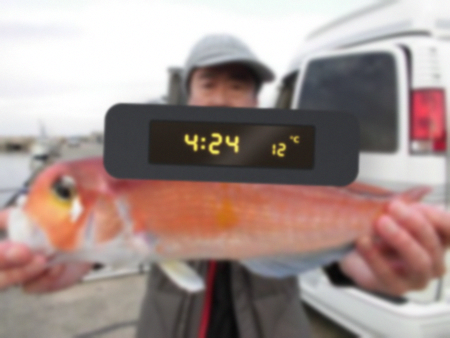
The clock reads 4h24
